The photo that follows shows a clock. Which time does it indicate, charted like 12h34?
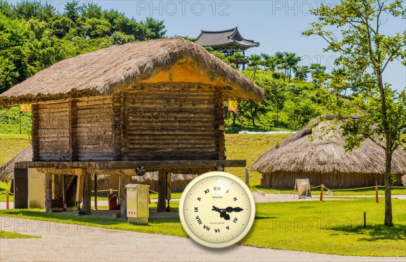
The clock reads 4h15
